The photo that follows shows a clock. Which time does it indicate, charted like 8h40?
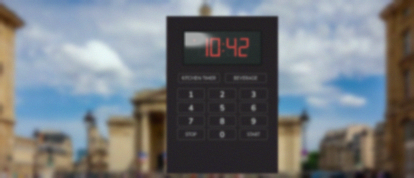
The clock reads 10h42
